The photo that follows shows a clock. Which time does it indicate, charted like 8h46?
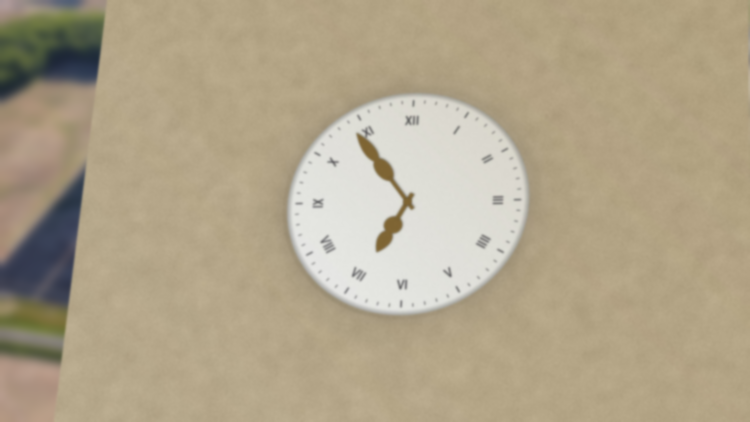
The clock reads 6h54
